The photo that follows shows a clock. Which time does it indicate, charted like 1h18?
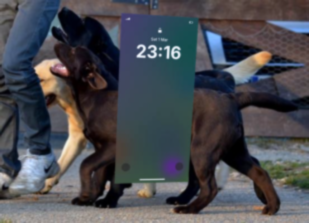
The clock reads 23h16
